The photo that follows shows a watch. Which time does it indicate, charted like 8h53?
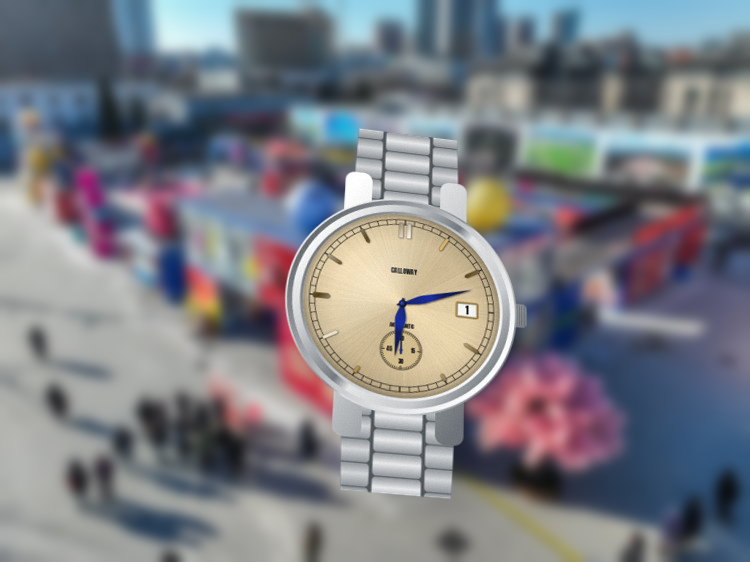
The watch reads 6h12
